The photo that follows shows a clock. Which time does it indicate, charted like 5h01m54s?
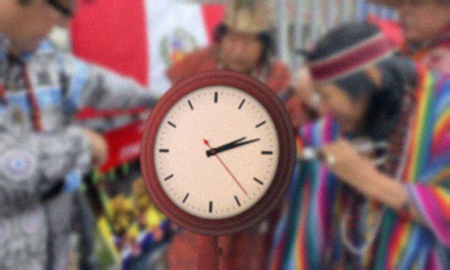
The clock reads 2h12m23s
